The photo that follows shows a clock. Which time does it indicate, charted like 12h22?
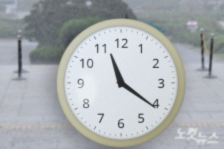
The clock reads 11h21
